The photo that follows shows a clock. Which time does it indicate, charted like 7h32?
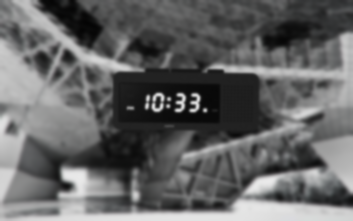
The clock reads 10h33
